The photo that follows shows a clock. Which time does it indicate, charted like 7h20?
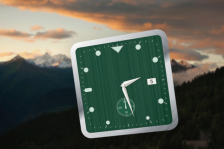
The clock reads 2h28
